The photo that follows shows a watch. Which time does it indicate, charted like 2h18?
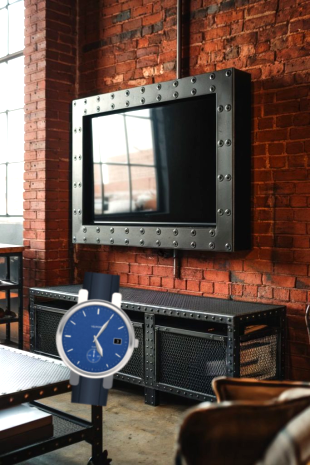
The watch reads 5h05
